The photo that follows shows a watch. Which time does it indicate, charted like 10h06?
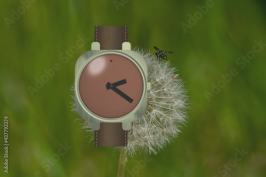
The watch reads 2h21
